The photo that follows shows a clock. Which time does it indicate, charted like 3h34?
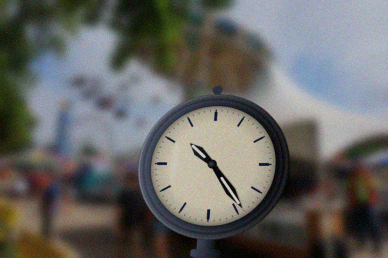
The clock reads 10h24
